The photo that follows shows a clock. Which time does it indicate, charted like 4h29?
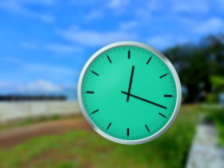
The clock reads 12h18
